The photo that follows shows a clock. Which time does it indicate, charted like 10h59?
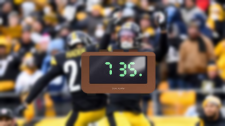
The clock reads 7h35
